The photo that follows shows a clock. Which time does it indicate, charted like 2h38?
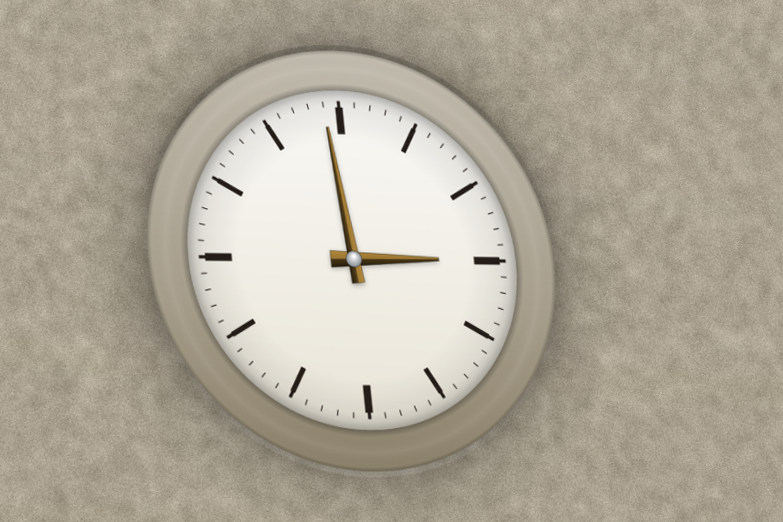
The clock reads 2h59
